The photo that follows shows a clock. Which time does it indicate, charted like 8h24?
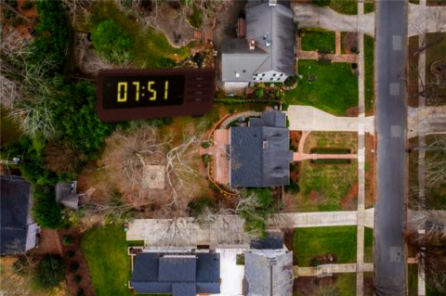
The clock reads 7h51
